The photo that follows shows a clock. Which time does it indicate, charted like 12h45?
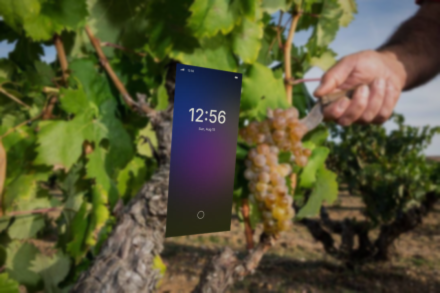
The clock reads 12h56
